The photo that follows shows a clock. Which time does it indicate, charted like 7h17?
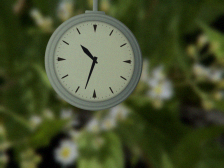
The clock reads 10h33
